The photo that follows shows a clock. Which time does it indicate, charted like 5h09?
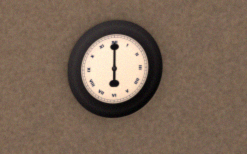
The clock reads 6h00
